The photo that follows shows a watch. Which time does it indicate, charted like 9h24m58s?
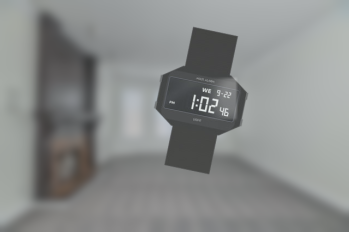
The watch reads 1h02m46s
